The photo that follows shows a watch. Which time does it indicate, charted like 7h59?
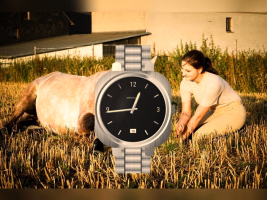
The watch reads 12h44
